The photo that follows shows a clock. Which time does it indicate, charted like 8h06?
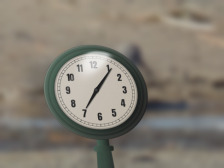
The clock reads 7h06
